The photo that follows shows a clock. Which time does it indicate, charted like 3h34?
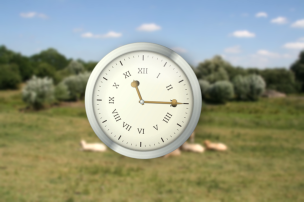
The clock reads 11h15
